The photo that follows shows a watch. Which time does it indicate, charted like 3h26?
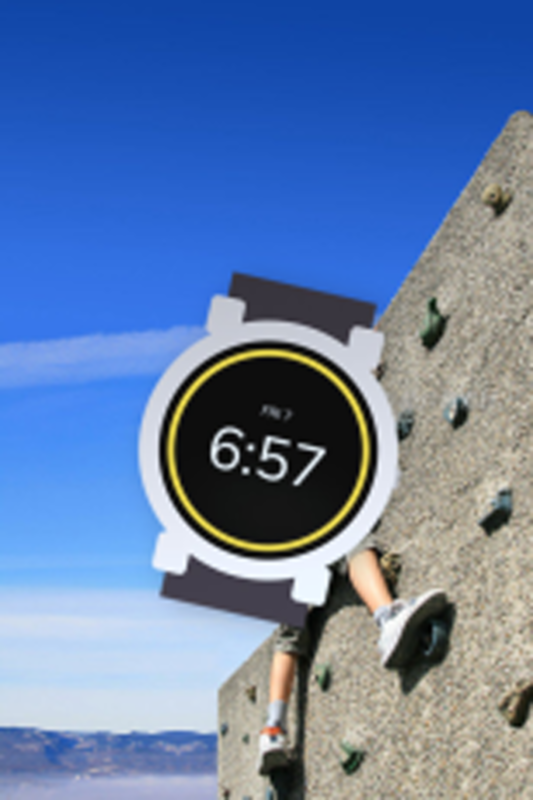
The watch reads 6h57
